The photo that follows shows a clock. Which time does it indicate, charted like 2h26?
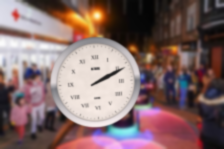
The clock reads 2h11
